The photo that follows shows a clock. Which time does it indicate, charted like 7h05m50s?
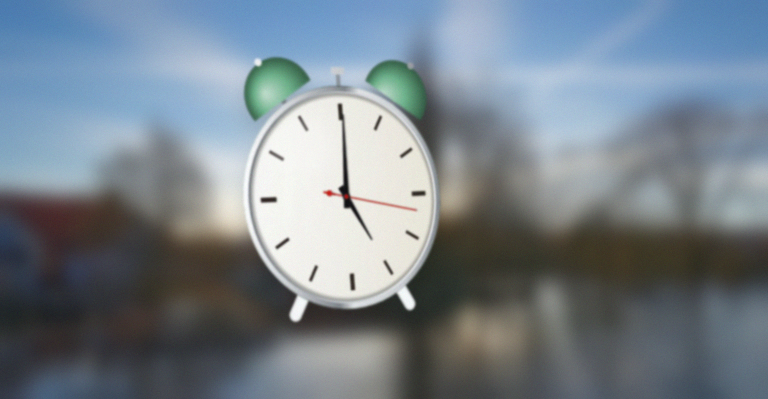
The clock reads 5h00m17s
